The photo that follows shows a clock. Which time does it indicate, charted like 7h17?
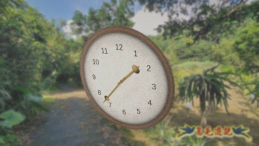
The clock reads 1h37
